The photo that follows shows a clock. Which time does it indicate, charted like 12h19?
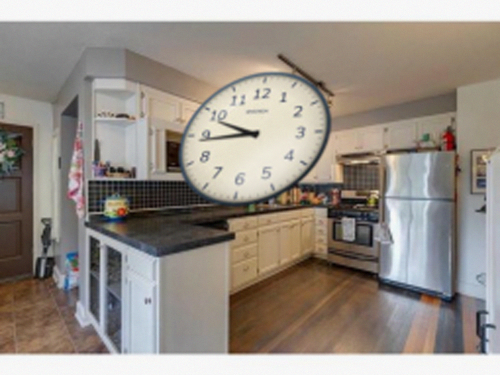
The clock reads 9h44
